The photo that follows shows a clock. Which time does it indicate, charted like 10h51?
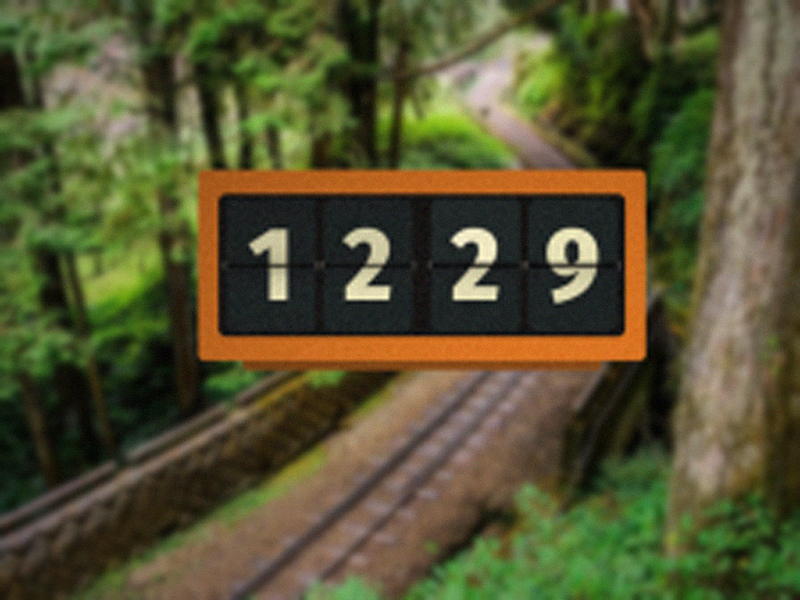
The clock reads 12h29
